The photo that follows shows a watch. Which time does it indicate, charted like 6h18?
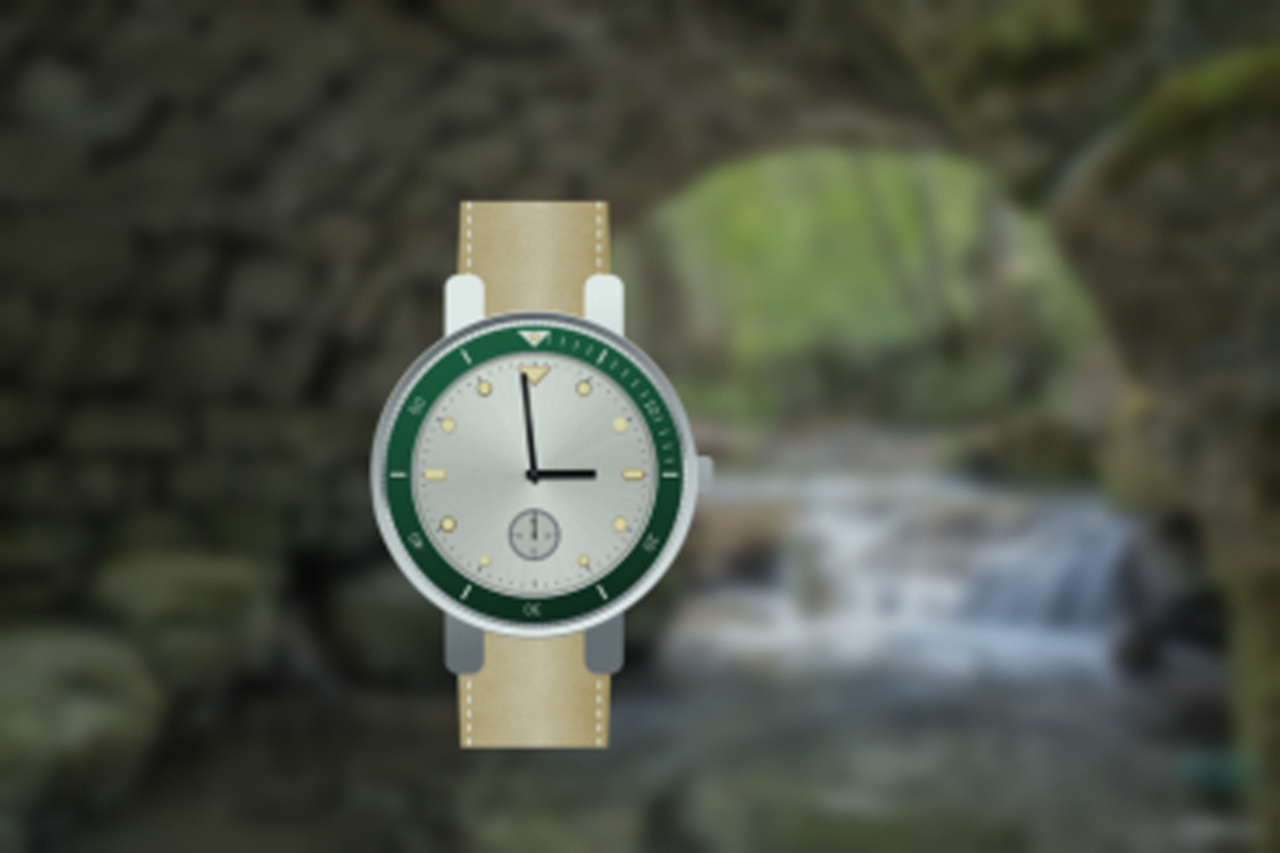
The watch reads 2h59
